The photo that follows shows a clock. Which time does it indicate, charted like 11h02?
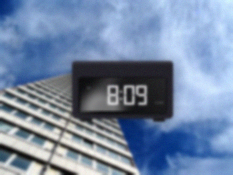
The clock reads 8h09
